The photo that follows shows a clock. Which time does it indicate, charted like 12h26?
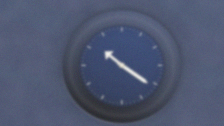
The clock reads 10h21
